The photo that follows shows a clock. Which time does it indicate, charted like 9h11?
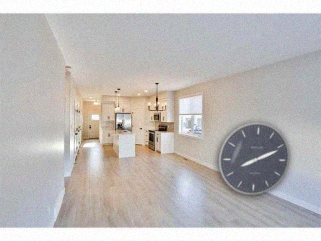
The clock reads 8h11
